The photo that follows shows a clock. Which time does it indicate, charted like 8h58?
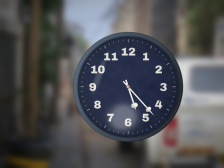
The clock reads 5h23
